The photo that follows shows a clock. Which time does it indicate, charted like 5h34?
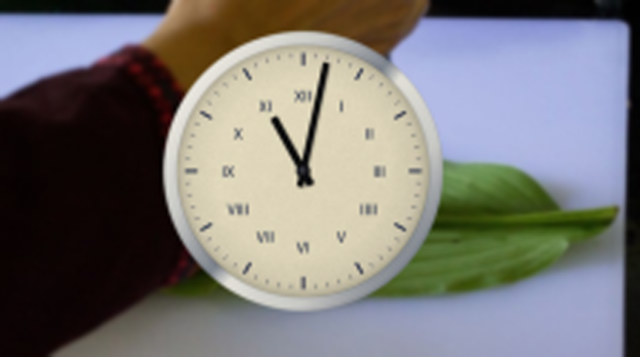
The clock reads 11h02
